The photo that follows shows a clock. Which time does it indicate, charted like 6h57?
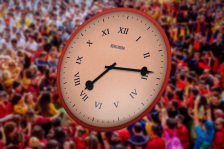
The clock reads 7h14
